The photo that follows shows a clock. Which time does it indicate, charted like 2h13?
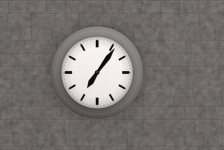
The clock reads 7h06
